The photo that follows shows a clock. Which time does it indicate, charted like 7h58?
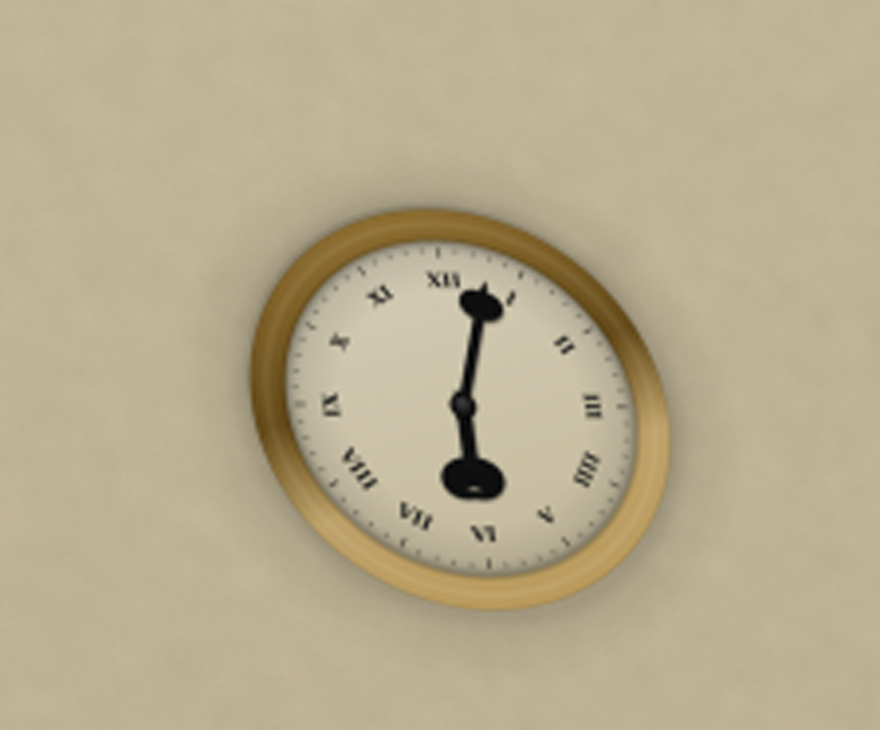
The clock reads 6h03
